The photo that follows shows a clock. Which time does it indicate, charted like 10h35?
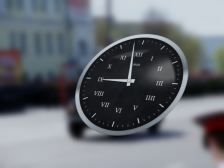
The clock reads 8h58
